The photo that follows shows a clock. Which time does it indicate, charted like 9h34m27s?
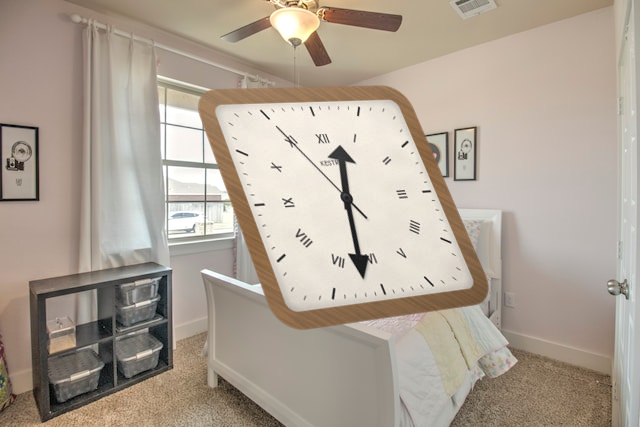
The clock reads 12h31m55s
